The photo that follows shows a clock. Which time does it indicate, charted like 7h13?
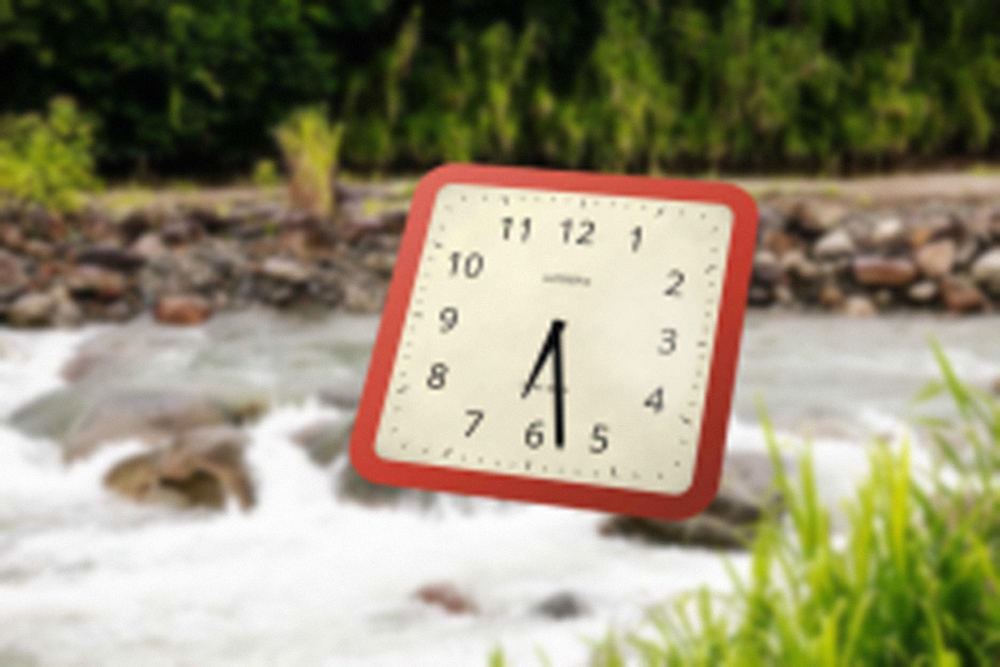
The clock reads 6h28
